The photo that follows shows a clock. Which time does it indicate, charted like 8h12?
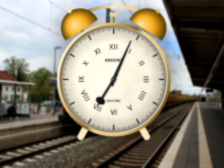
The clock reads 7h04
